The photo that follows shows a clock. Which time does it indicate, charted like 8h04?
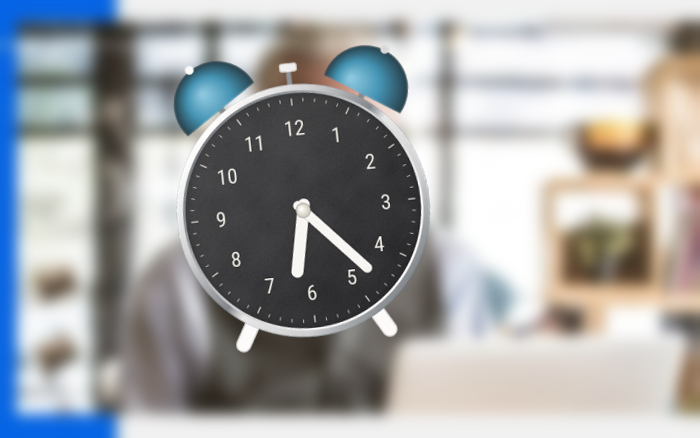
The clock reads 6h23
